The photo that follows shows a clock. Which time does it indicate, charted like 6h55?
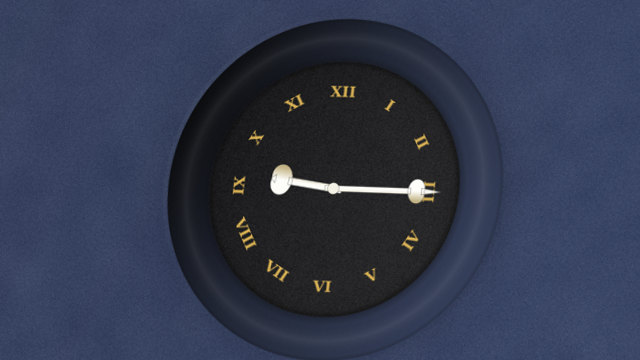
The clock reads 9h15
